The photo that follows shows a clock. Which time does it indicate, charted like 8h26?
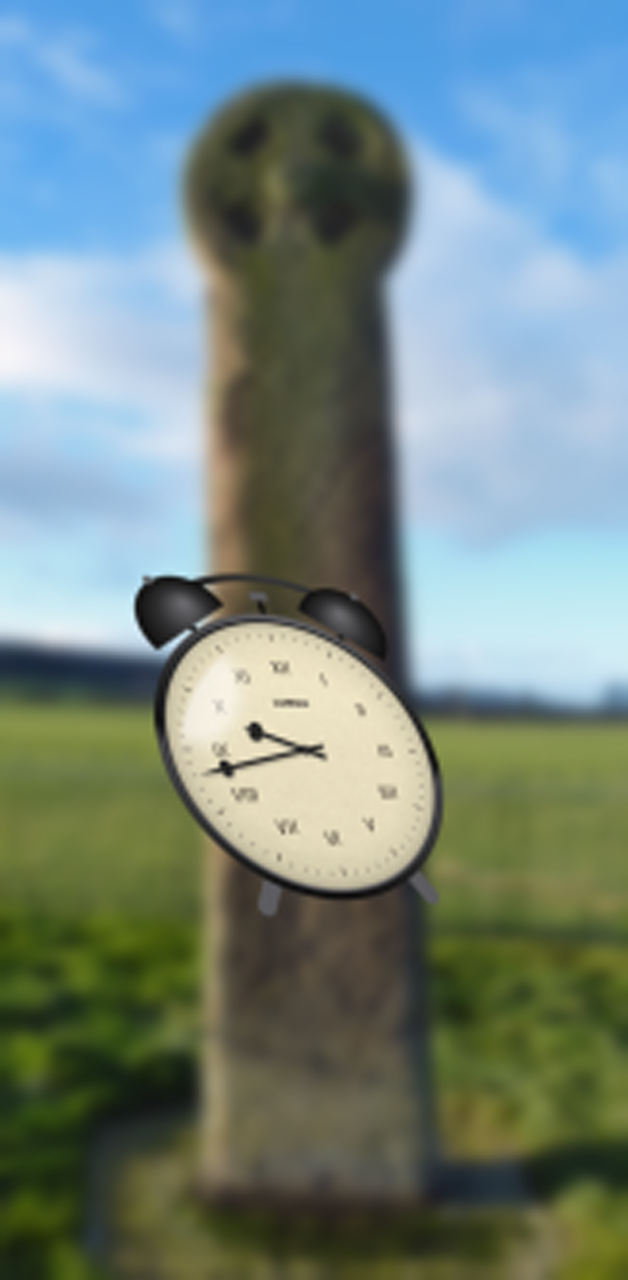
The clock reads 9h43
